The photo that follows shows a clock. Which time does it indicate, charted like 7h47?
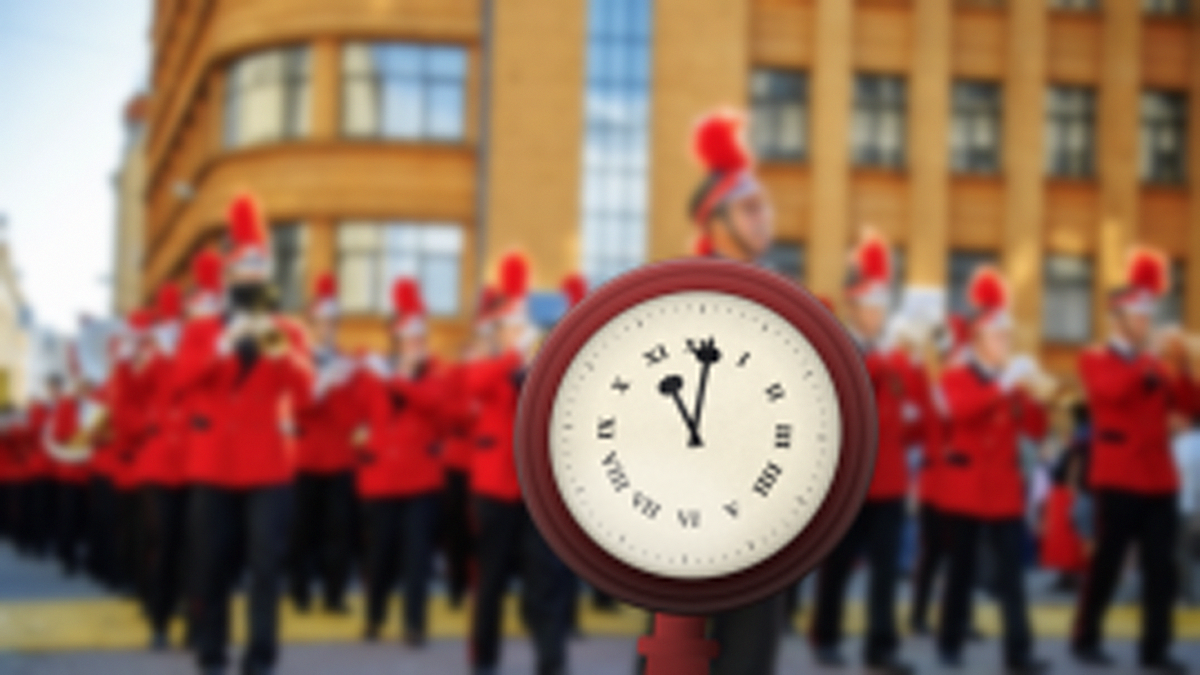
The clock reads 11h01
